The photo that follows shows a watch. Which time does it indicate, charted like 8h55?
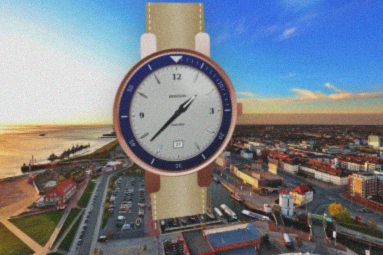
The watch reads 1h38
